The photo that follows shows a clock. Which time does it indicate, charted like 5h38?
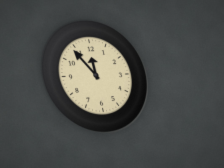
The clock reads 11h54
